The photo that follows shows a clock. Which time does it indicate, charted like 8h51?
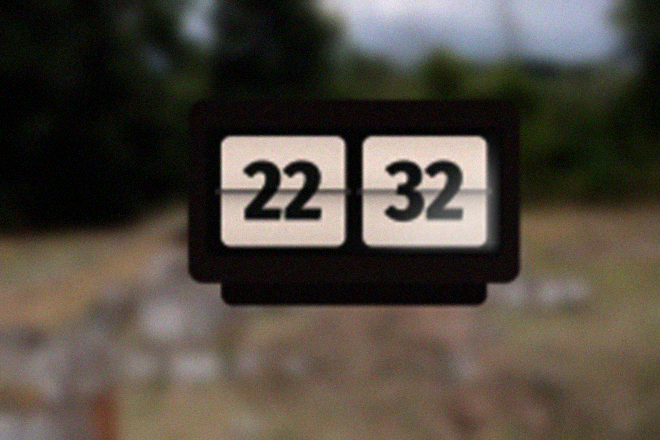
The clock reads 22h32
